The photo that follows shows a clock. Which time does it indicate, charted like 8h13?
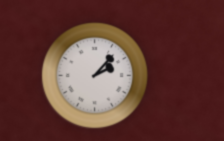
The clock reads 2h07
